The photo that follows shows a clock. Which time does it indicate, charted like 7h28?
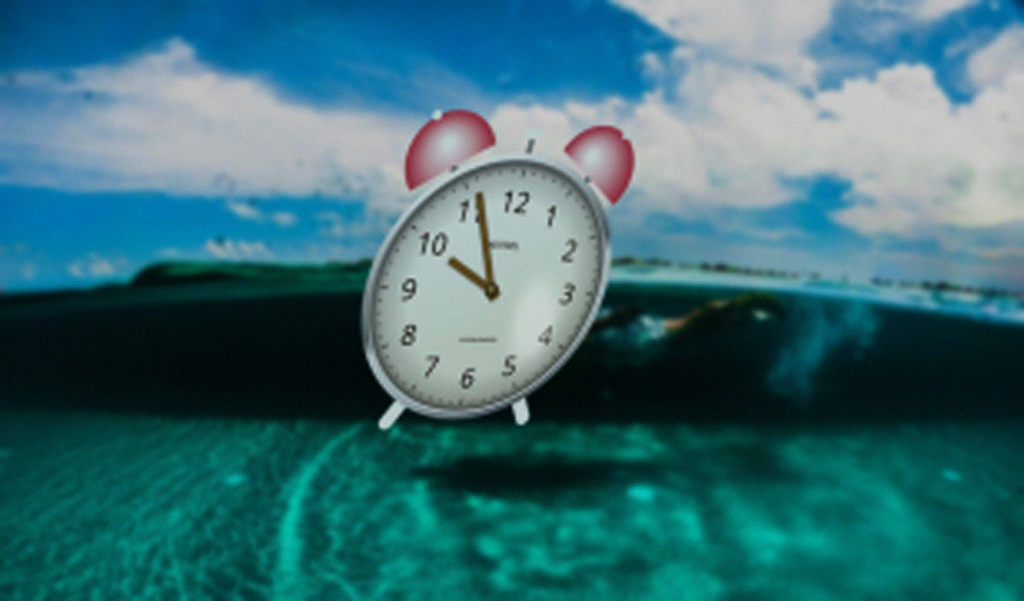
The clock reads 9h56
